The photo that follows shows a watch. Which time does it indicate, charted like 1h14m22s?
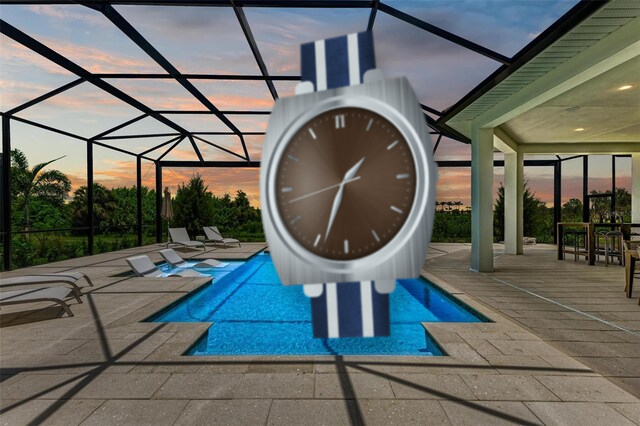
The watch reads 1h33m43s
